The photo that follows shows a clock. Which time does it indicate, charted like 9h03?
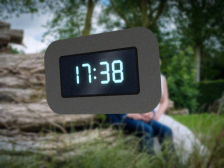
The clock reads 17h38
